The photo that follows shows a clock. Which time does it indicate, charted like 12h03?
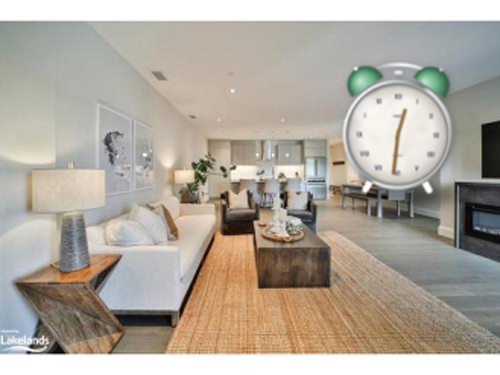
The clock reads 12h31
